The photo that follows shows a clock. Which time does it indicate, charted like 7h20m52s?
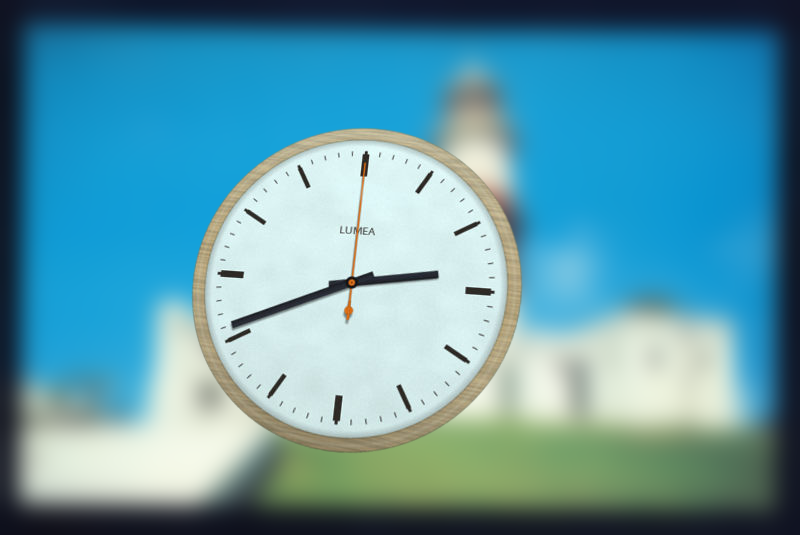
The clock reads 2h41m00s
